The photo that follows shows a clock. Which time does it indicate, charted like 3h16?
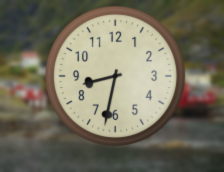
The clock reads 8h32
